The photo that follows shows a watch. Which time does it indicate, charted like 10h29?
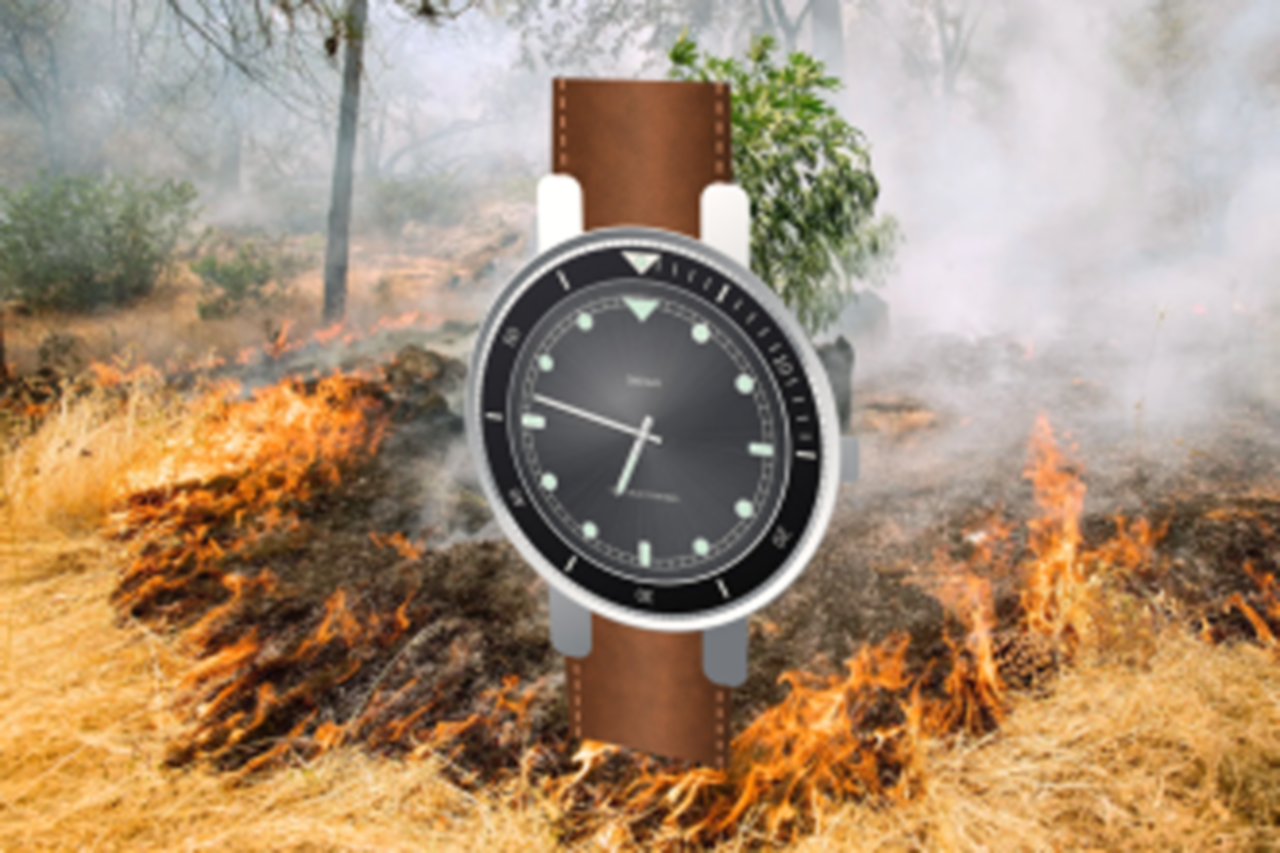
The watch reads 6h47
